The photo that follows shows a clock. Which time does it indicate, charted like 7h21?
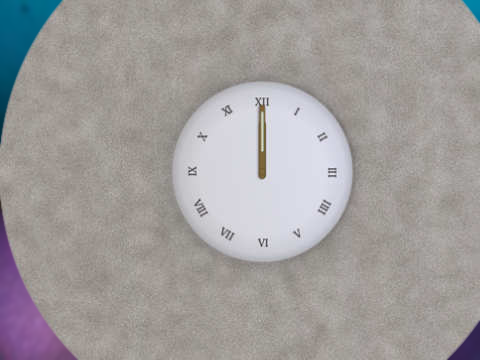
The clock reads 12h00
